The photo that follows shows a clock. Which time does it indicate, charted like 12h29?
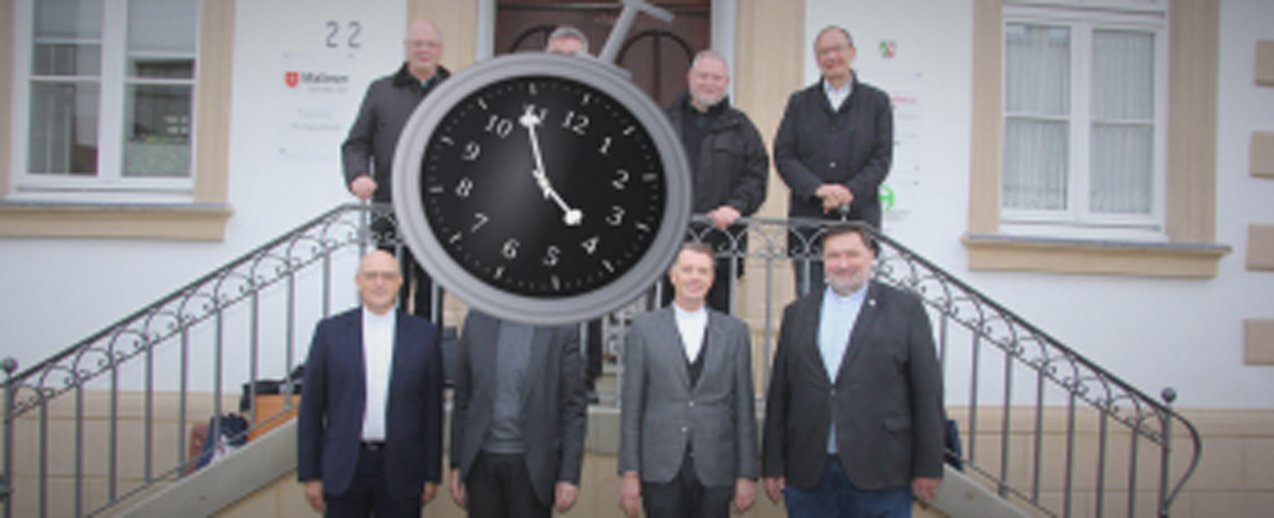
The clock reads 3h54
